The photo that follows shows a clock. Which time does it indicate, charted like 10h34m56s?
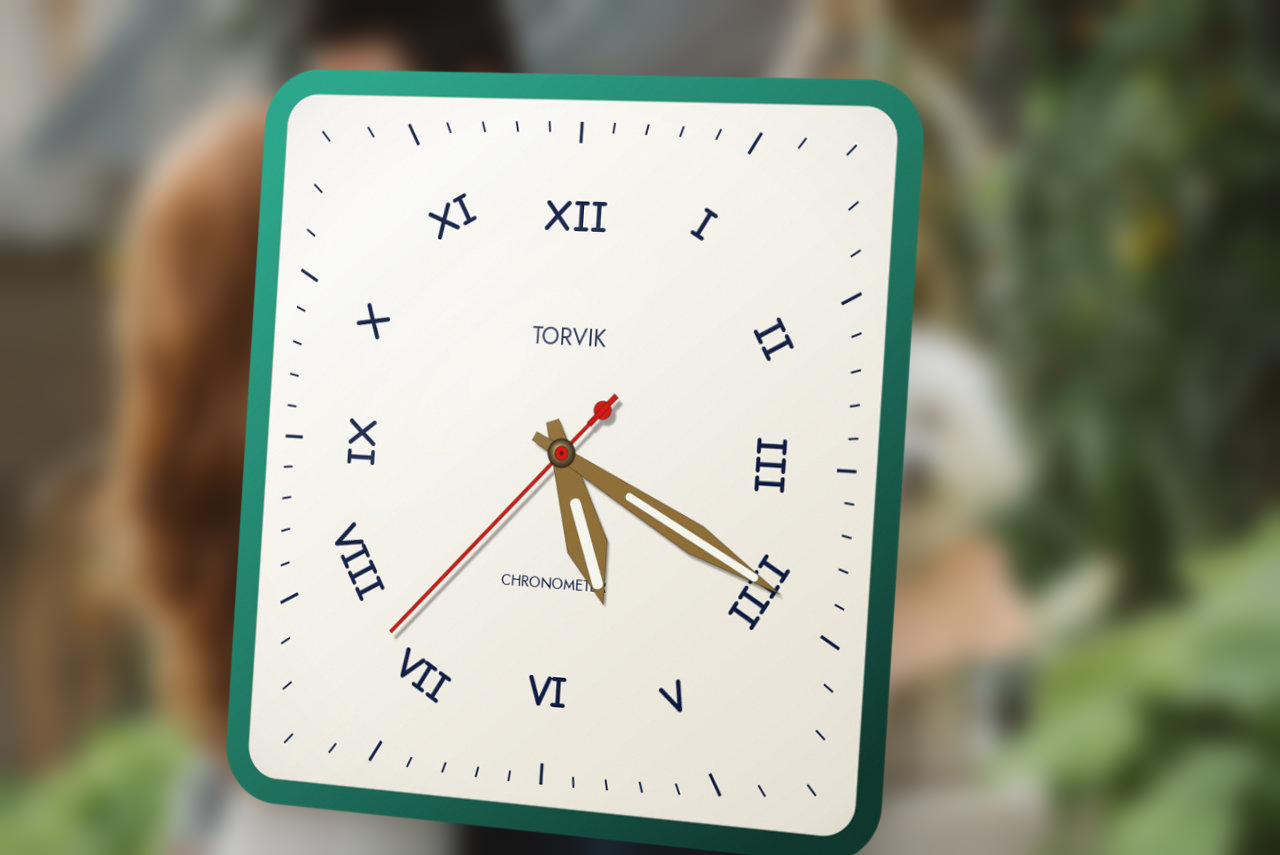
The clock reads 5h19m37s
